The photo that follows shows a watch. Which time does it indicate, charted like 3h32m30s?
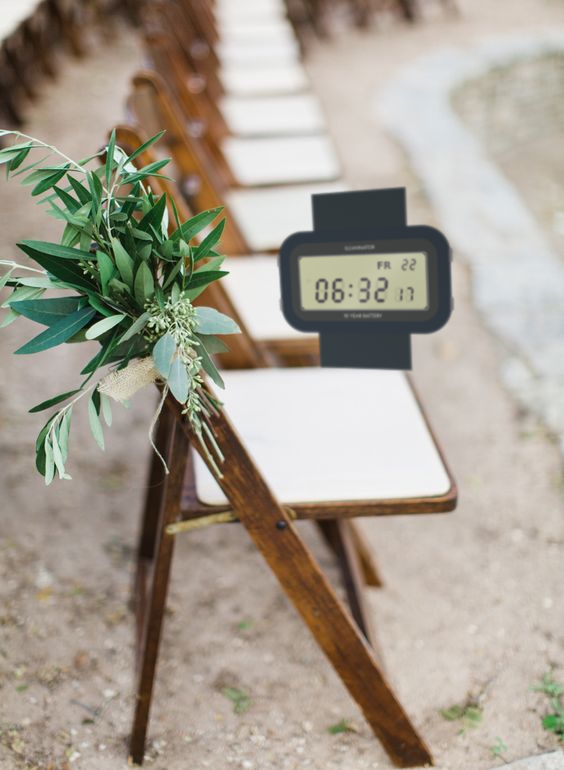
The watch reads 6h32m17s
